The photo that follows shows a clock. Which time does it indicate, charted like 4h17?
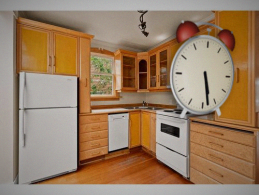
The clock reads 5h28
